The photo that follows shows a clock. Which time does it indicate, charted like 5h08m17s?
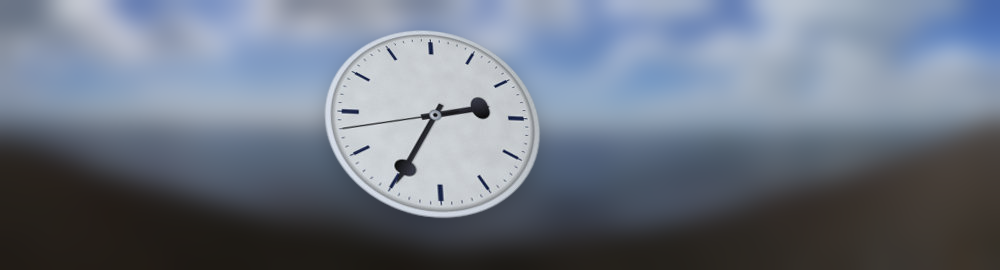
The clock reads 2h34m43s
